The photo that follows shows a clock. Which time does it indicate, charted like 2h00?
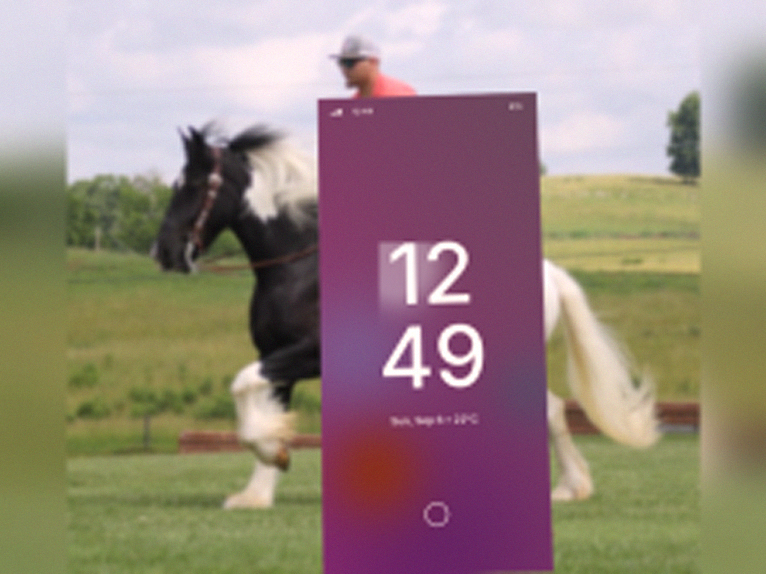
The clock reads 12h49
